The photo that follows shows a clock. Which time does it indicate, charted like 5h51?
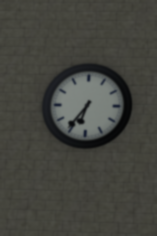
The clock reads 6h36
